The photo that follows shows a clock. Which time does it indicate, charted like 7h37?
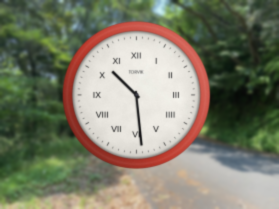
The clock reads 10h29
